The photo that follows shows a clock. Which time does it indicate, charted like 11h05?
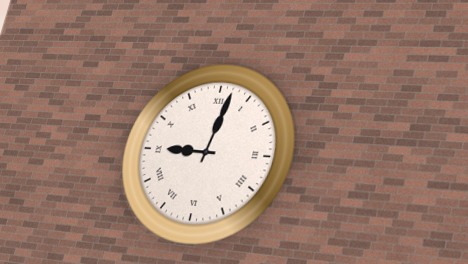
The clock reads 9h02
